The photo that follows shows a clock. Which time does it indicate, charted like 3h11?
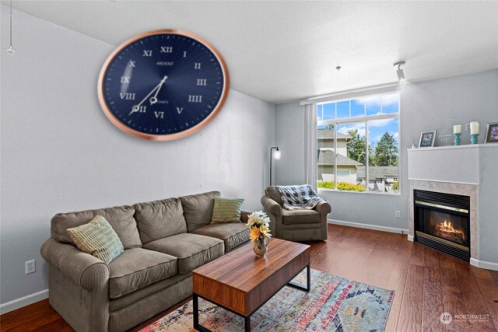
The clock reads 6h36
